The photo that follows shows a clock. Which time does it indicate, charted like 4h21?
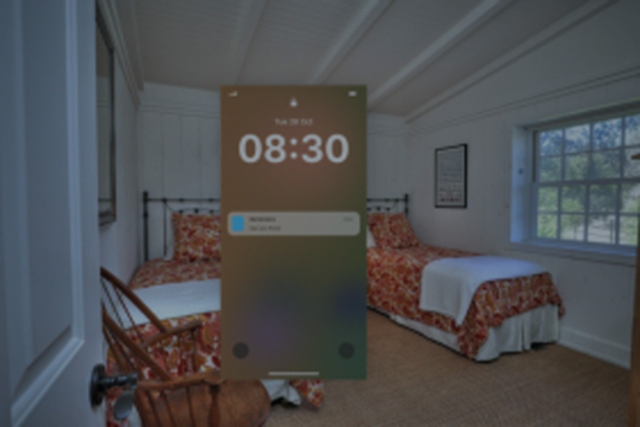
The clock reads 8h30
